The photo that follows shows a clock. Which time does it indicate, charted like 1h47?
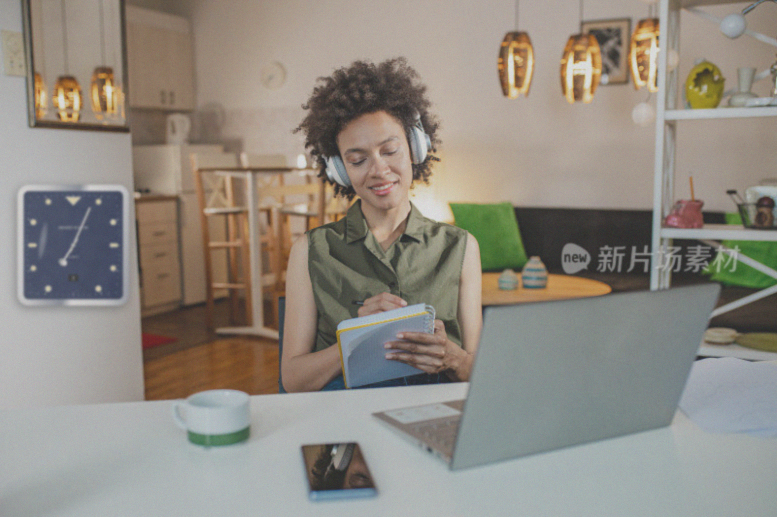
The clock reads 7h04
